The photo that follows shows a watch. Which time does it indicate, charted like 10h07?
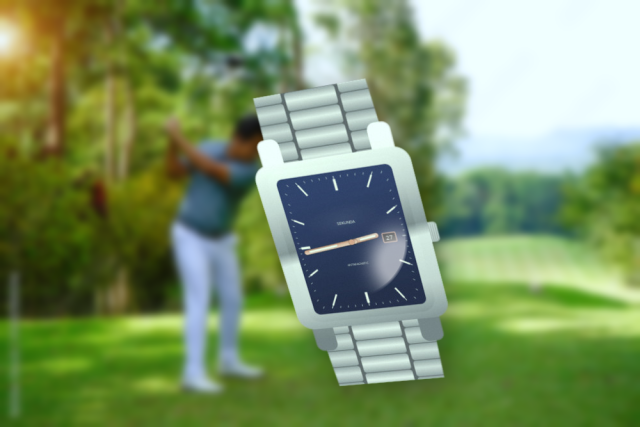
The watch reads 2h44
